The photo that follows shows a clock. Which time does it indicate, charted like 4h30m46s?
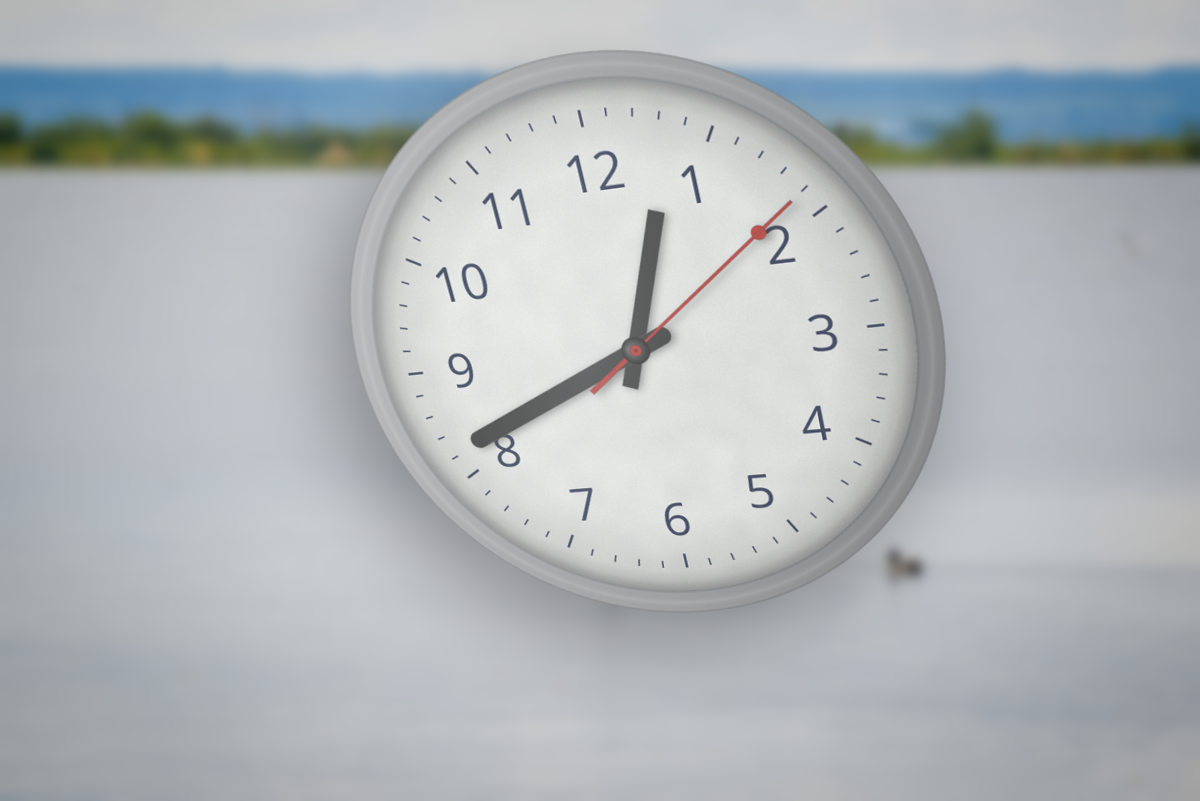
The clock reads 12h41m09s
